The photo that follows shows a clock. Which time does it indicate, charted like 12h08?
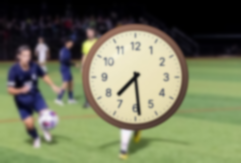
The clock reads 7h29
